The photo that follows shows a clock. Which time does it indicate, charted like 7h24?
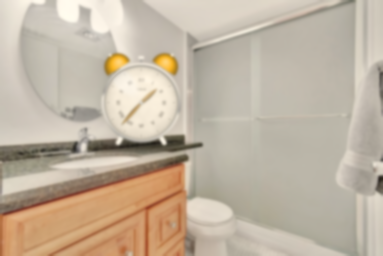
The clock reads 1h37
